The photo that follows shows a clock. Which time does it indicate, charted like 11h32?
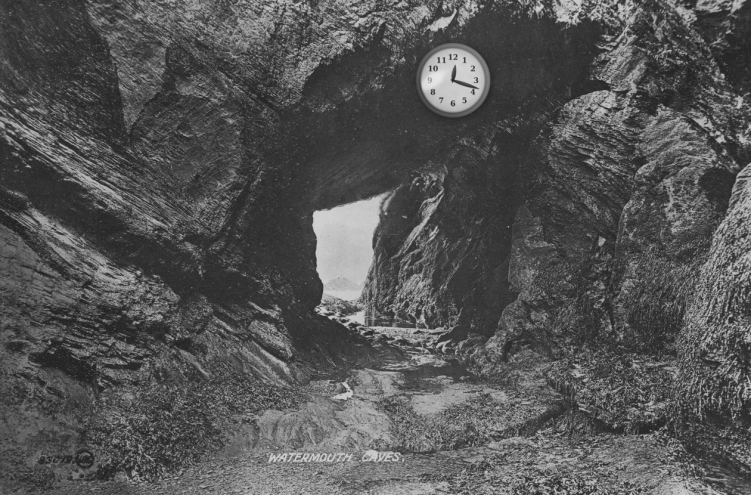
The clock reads 12h18
